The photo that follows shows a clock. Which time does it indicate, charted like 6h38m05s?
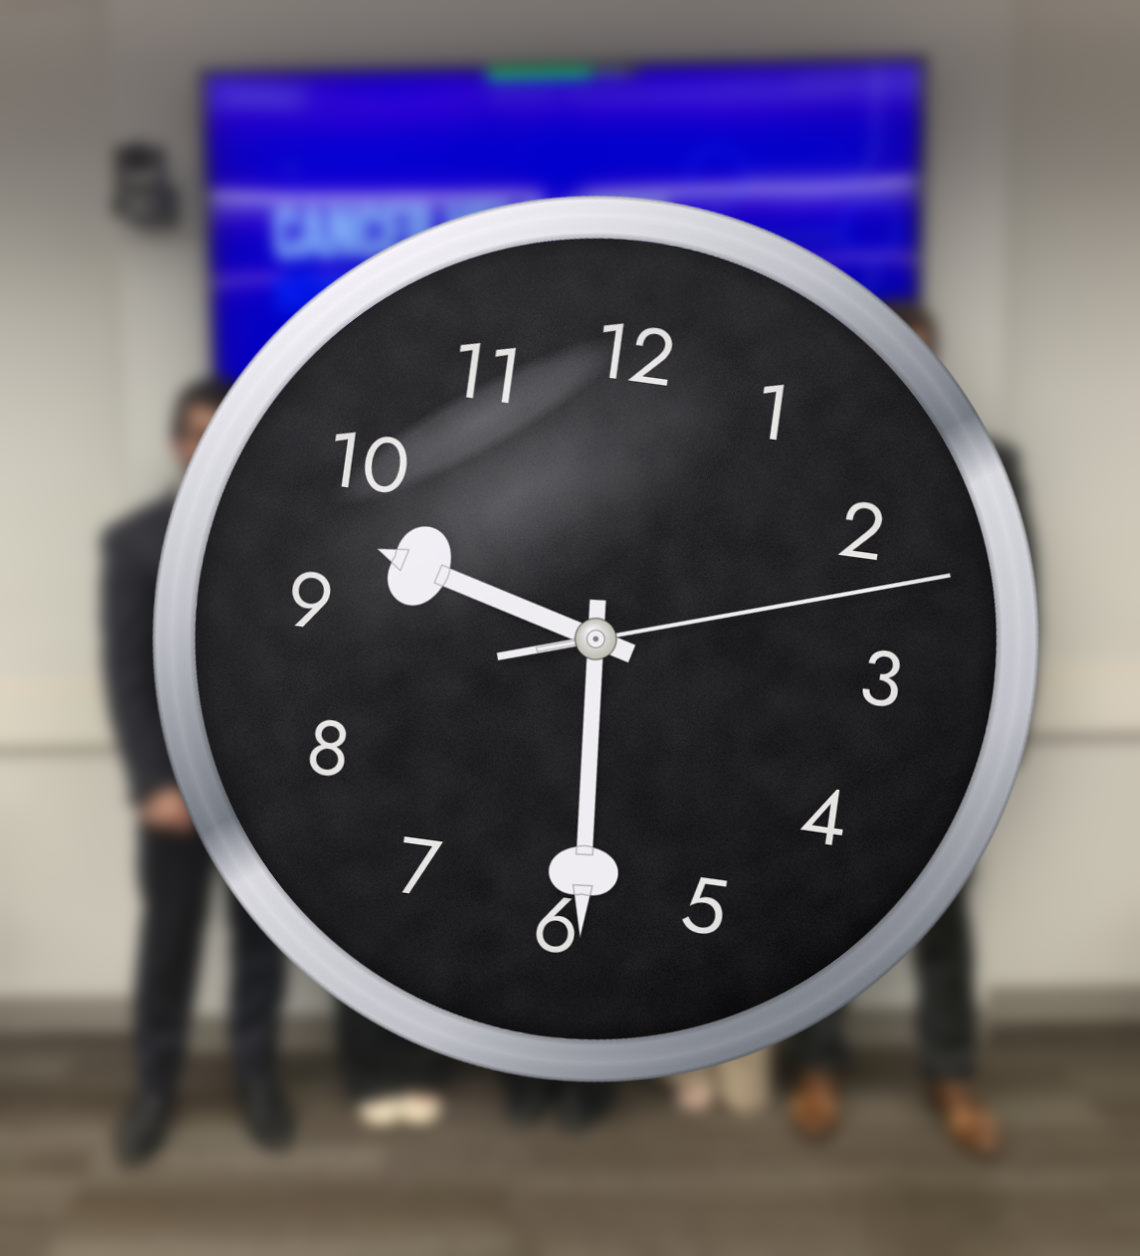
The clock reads 9h29m12s
